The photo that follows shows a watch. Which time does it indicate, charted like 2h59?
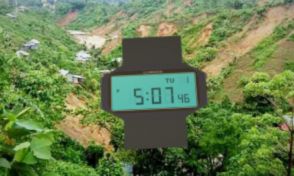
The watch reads 5h07
